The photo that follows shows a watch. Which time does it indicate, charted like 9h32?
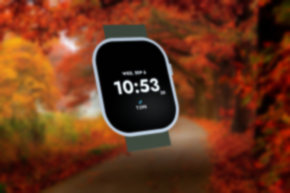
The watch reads 10h53
